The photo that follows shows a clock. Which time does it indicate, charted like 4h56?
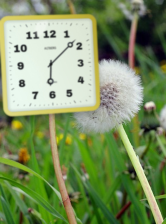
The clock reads 6h08
